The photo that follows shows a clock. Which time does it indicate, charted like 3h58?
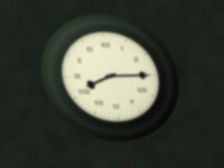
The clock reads 8h15
